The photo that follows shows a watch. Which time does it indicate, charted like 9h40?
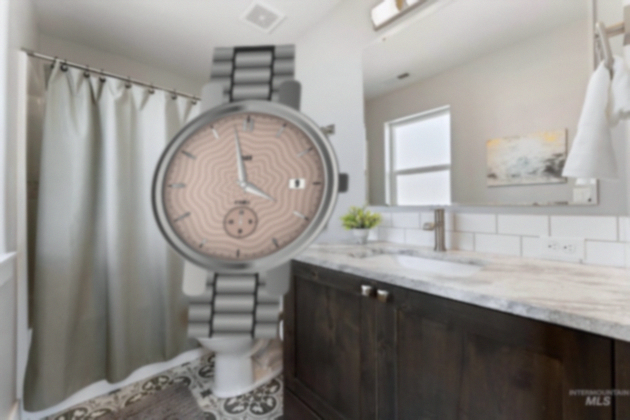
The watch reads 3h58
